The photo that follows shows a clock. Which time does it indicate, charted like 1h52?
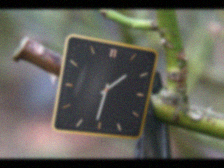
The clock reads 1h31
